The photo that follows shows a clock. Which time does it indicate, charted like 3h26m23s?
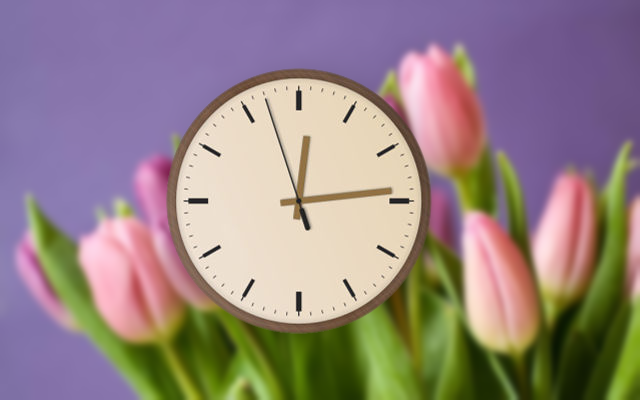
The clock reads 12h13m57s
